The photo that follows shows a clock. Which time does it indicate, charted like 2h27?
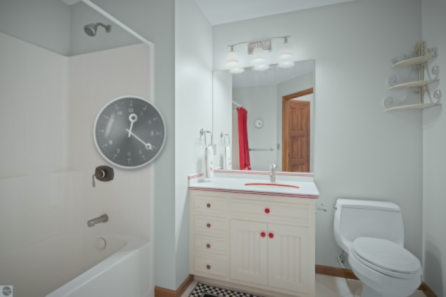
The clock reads 12h21
